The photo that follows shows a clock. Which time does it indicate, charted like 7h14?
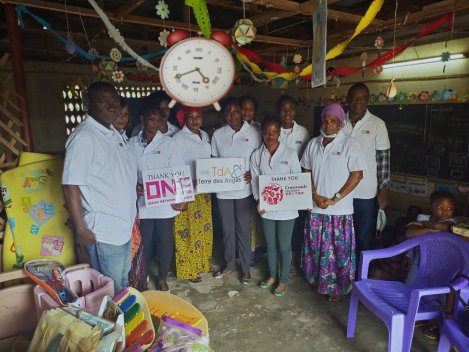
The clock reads 4h41
